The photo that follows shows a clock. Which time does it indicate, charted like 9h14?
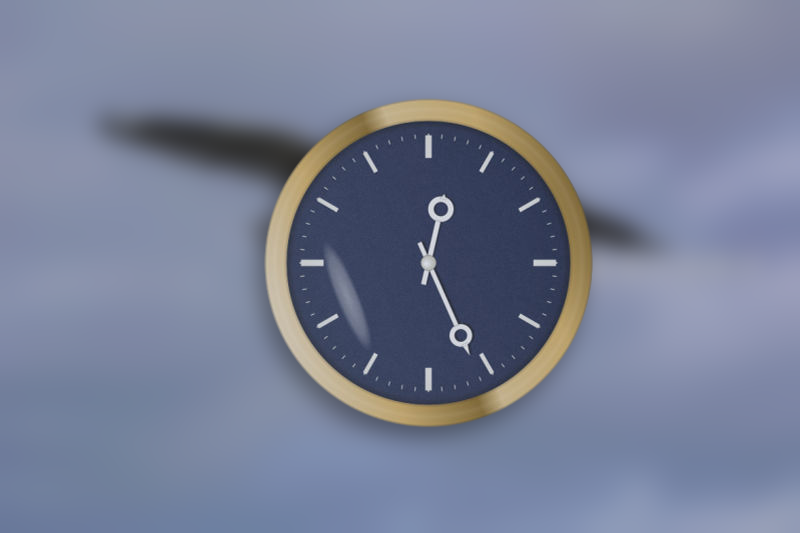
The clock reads 12h26
